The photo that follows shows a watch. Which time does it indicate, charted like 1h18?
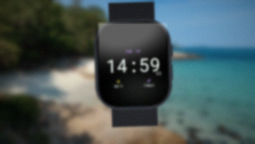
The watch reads 14h59
